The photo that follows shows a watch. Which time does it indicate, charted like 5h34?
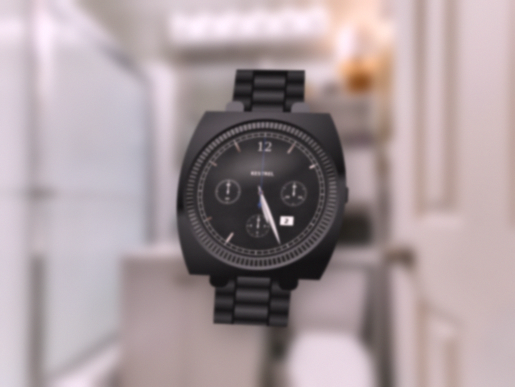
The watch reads 5h26
